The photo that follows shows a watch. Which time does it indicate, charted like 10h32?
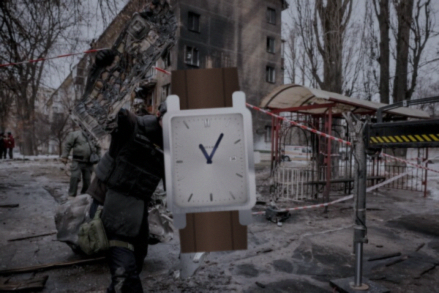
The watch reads 11h05
